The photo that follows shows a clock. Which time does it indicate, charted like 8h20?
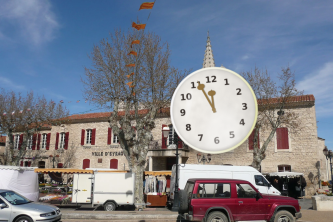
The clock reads 11h56
